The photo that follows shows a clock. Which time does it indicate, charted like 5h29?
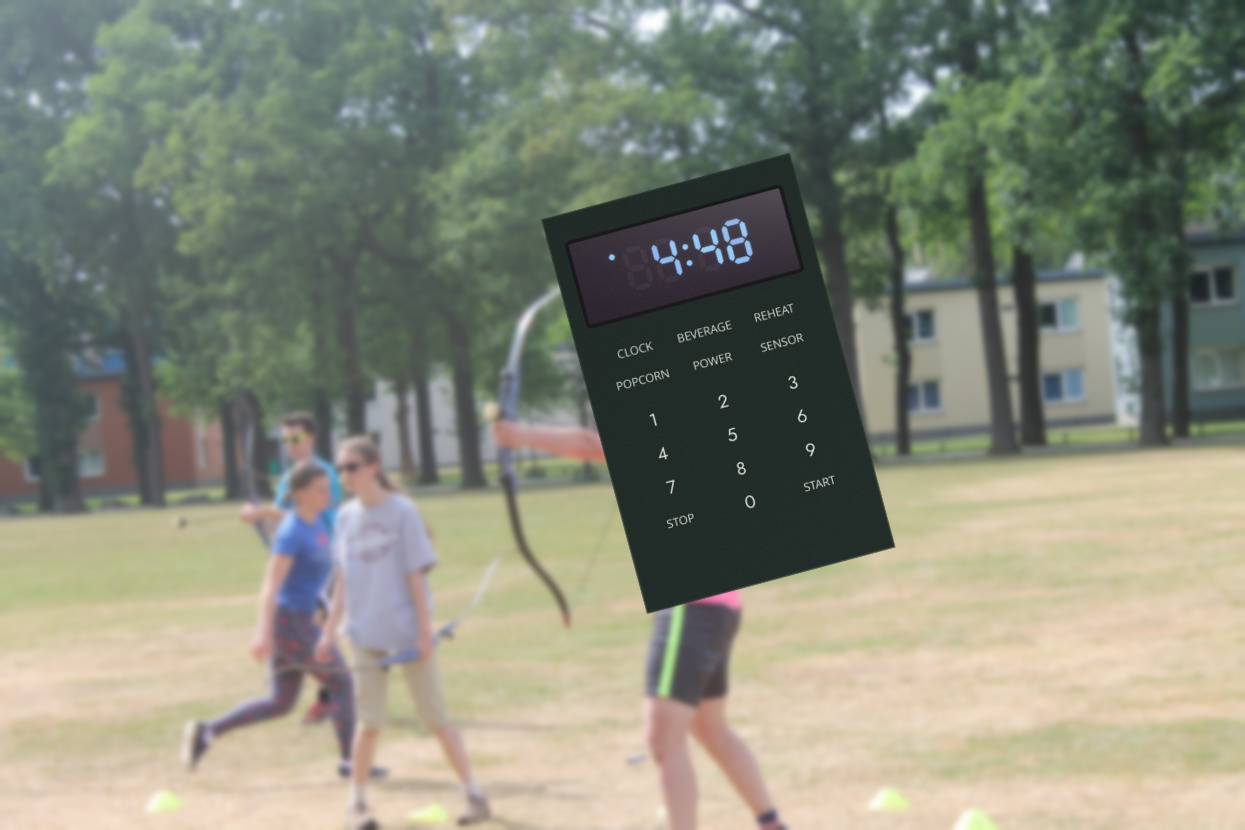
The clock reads 4h48
